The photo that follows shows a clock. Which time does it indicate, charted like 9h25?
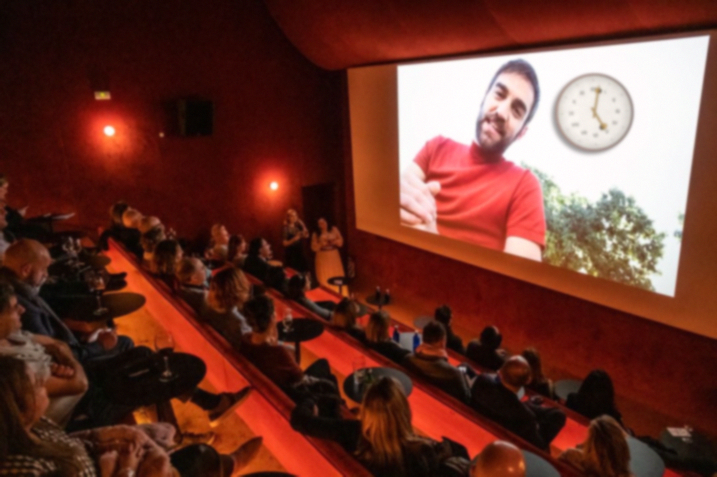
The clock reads 5h02
